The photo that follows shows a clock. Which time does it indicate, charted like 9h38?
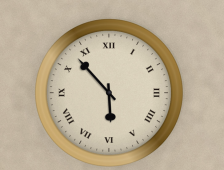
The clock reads 5h53
